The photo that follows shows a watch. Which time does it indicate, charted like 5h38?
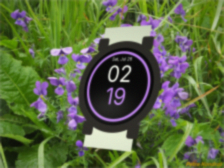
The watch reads 2h19
